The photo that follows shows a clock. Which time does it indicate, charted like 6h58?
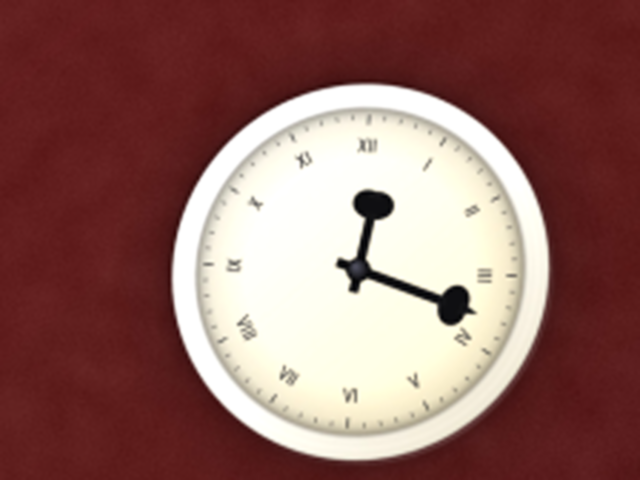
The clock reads 12h18
